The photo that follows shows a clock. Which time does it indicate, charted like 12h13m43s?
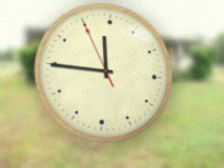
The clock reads 11h44m55s
